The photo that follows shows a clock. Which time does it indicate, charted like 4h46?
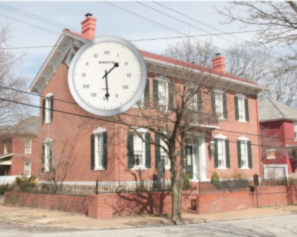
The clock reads 1h29
